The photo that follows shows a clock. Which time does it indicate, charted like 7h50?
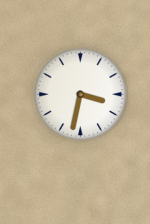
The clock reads 3h32
